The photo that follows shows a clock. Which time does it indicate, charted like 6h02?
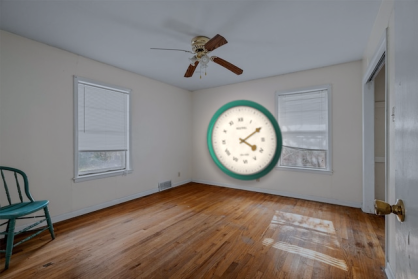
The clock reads 4h10
